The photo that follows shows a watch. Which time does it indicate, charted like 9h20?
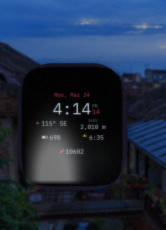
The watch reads 4h14
